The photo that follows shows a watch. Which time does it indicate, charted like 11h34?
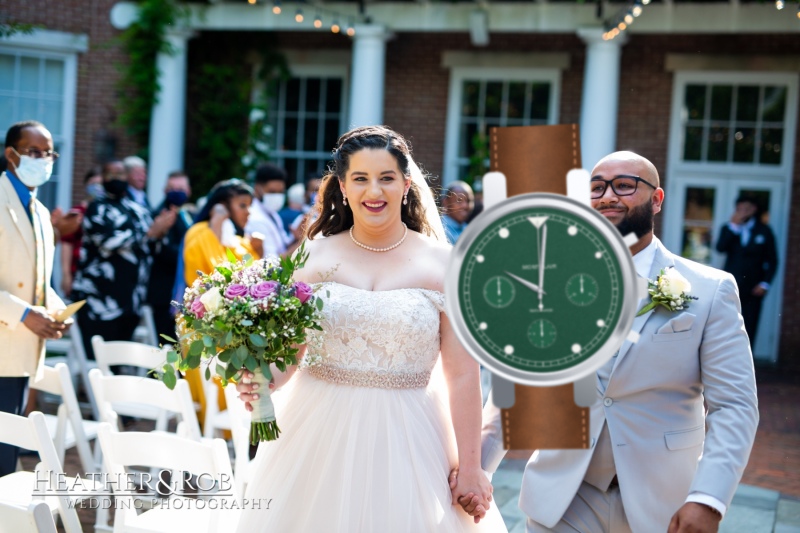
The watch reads 10h01
